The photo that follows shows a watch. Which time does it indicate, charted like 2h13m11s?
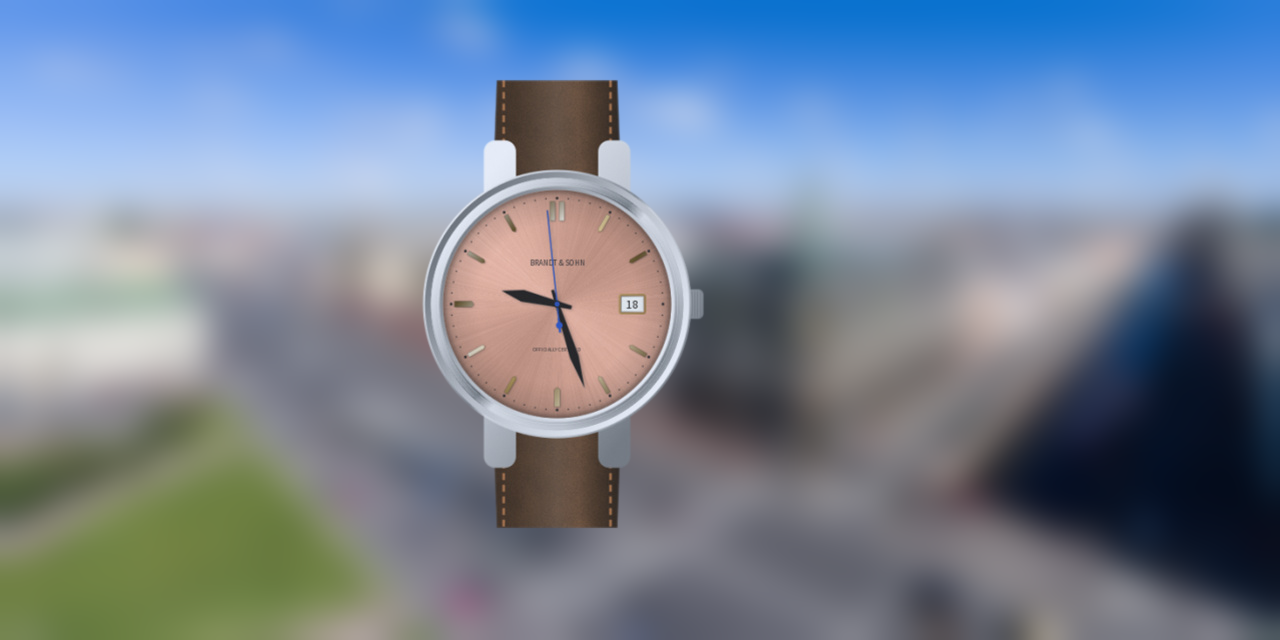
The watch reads 9h26m59s
